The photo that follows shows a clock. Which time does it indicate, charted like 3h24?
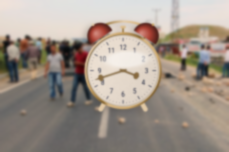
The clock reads 3h42
